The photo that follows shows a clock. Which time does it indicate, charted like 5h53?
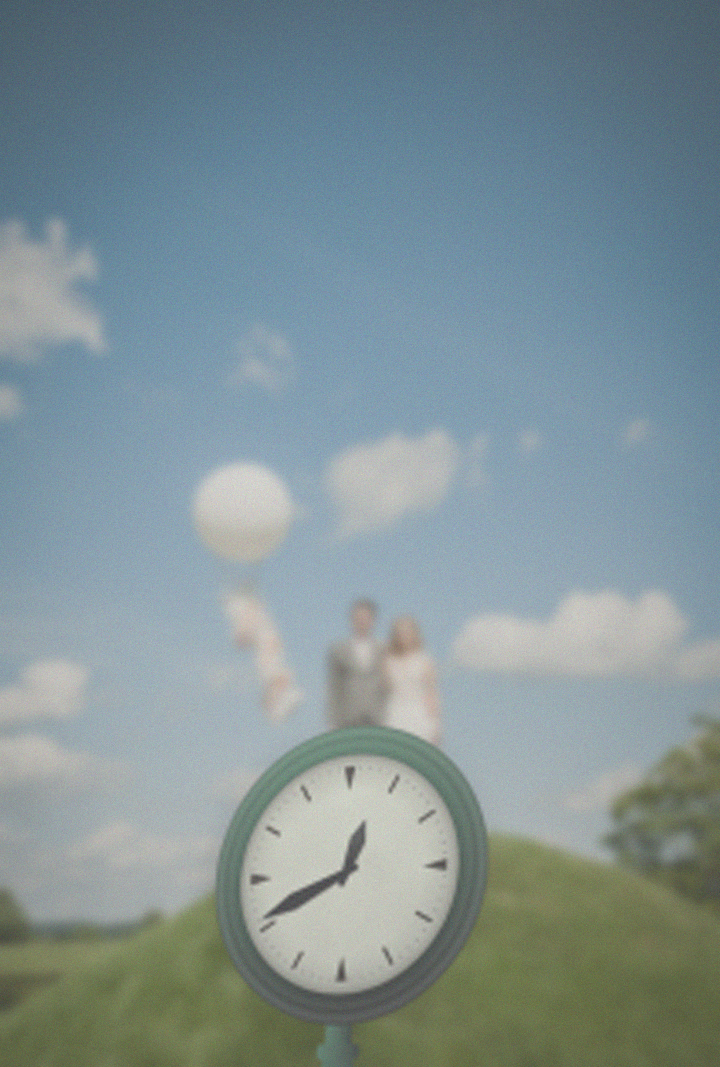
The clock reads 12h41
